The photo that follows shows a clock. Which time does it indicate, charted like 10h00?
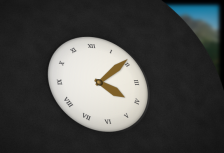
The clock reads 4h09
